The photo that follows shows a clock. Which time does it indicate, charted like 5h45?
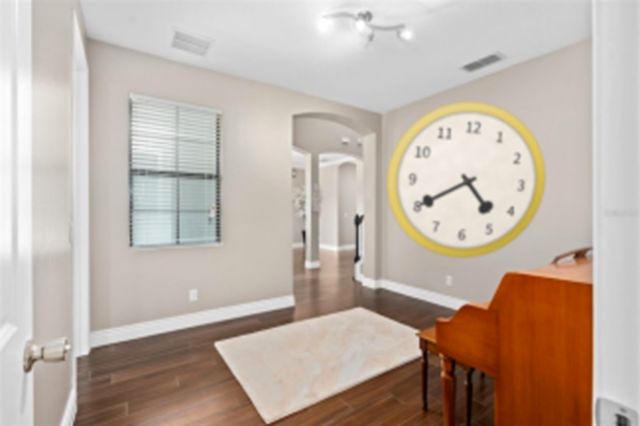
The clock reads 4h40
